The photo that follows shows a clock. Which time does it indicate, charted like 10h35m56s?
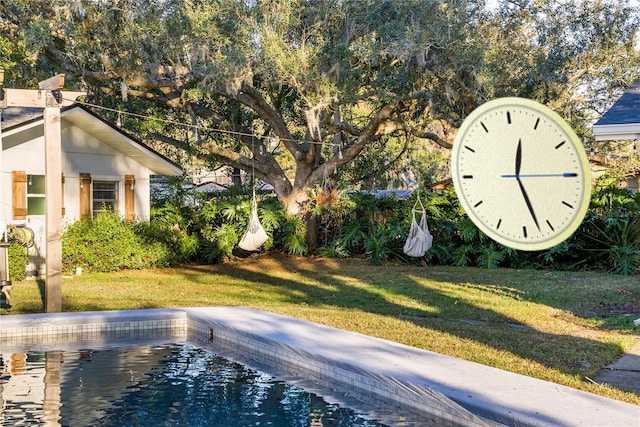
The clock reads 12h27m15s
